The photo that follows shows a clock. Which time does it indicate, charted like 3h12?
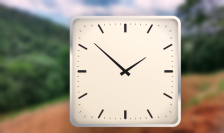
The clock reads 1h52
